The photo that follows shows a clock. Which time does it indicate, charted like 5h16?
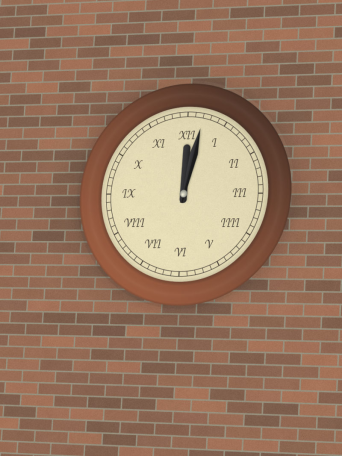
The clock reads 12h02
